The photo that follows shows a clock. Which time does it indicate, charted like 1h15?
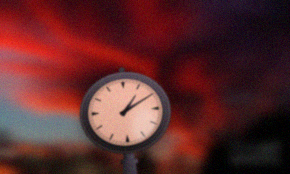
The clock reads 1h10
